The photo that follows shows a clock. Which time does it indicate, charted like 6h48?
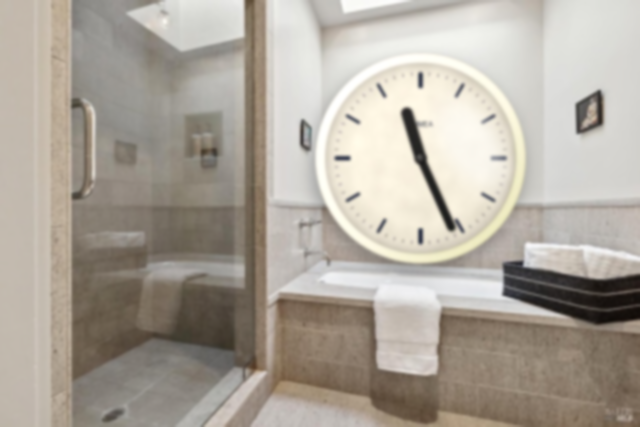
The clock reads 11h26
